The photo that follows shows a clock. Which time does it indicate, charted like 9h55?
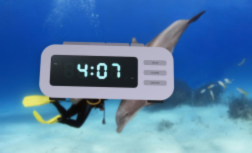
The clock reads 4h07
